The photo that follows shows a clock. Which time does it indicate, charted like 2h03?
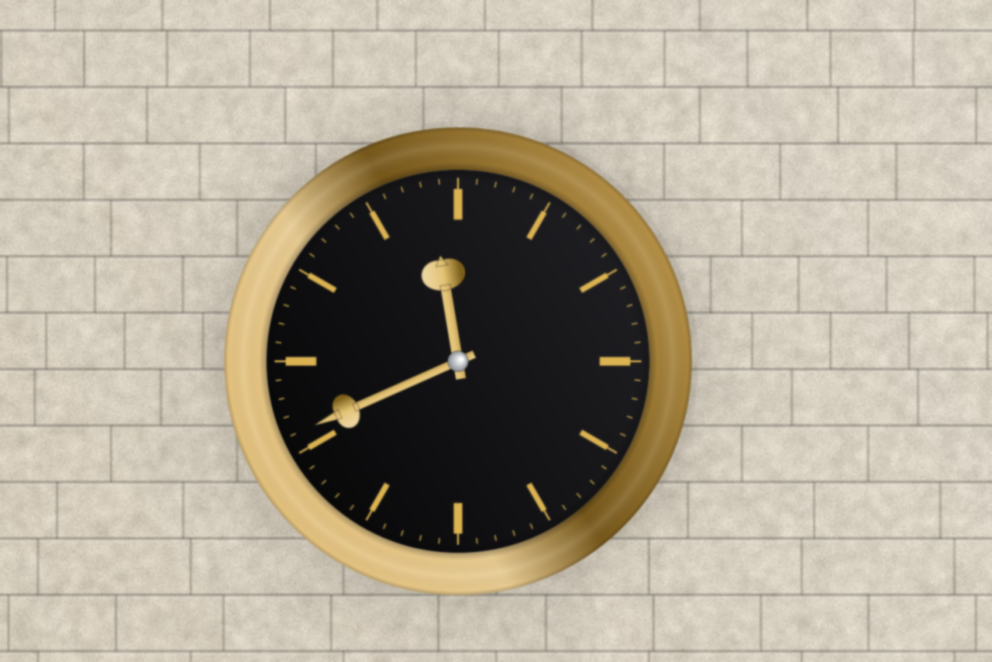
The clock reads 11h41
